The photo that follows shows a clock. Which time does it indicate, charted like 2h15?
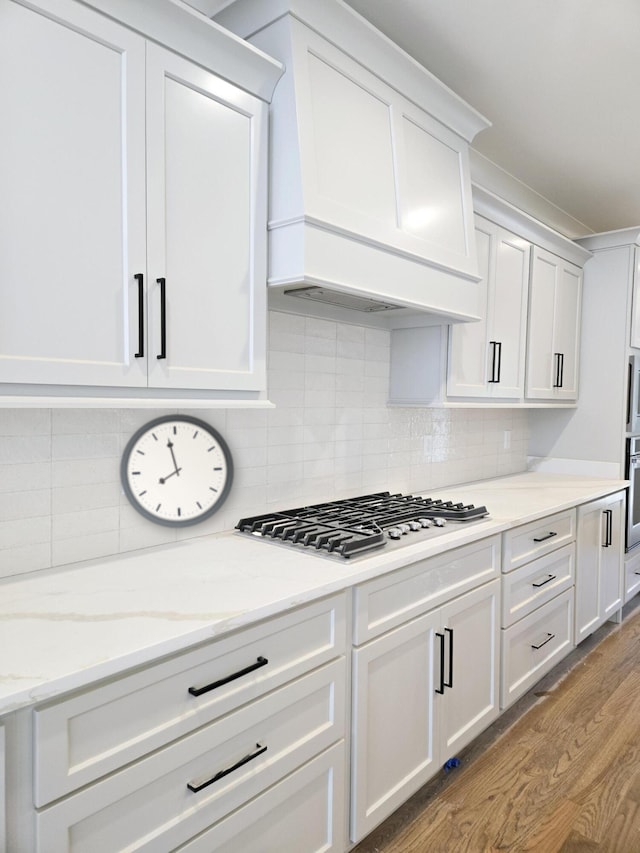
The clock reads 7h58
